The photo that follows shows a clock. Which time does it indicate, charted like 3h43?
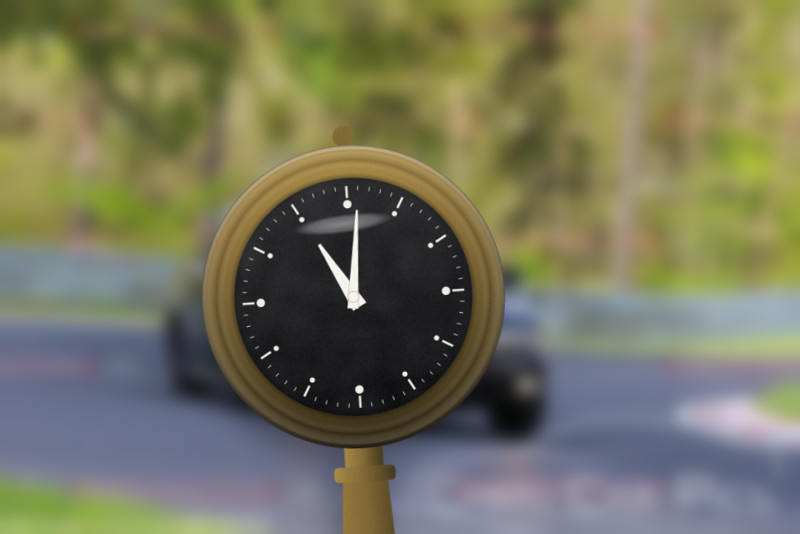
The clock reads 11h01
